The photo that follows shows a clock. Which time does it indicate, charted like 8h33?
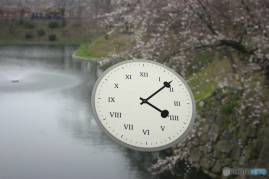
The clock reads 4h08
